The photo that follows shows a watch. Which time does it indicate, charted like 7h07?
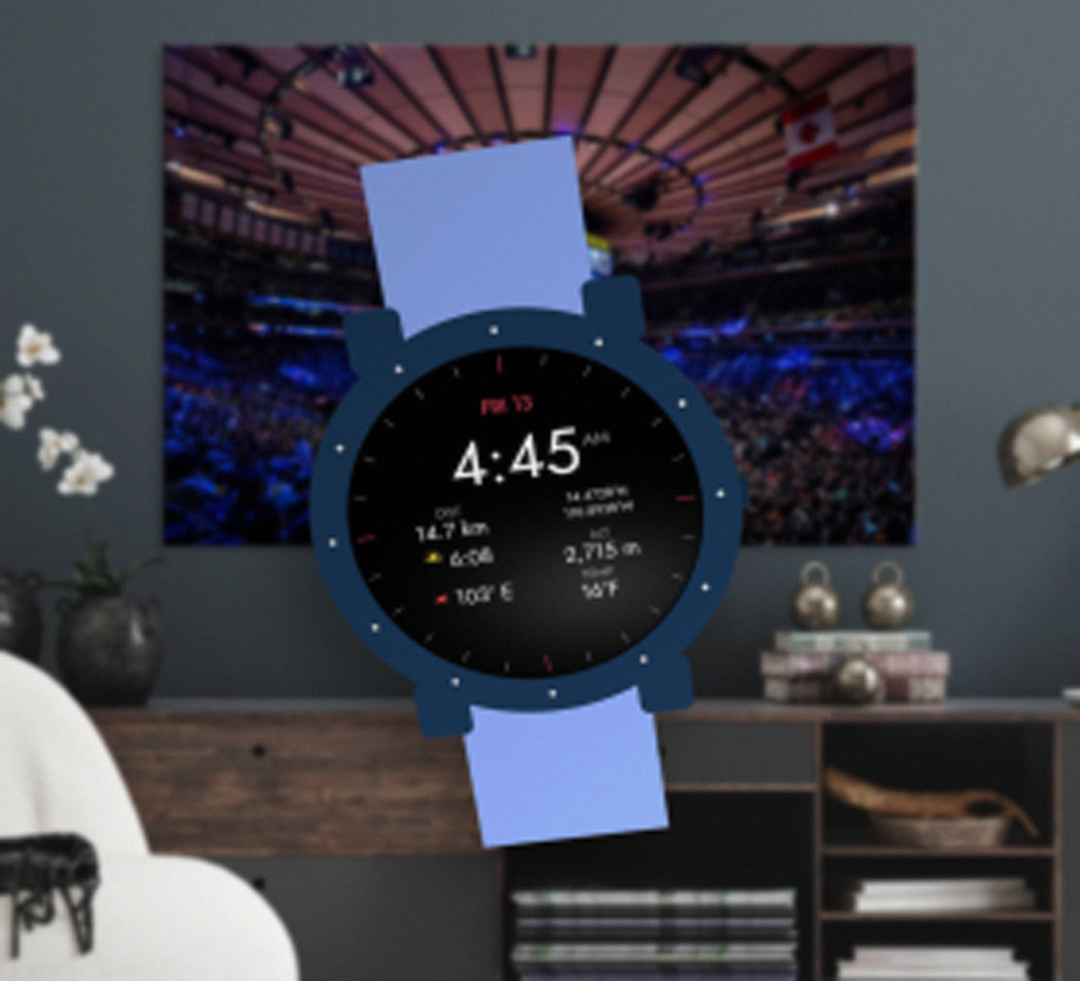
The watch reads 4h45
